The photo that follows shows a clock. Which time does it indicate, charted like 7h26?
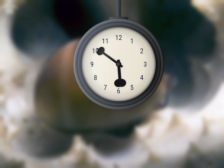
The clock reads 5h51
